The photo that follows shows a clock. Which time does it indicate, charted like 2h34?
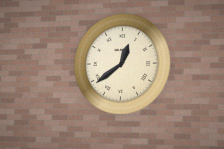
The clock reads 12h39
